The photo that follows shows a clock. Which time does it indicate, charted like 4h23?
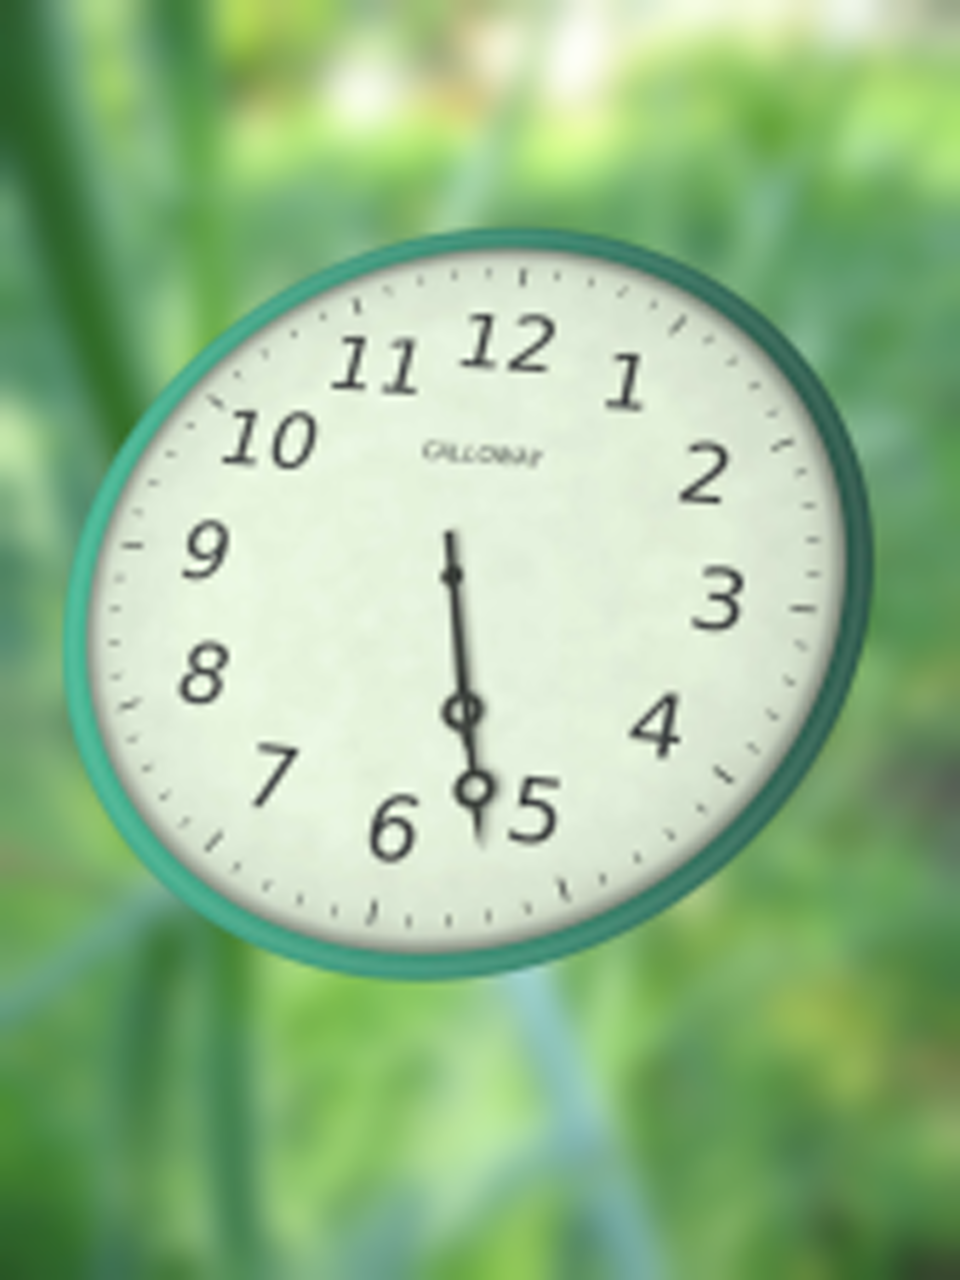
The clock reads 5h27
